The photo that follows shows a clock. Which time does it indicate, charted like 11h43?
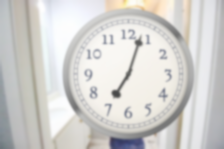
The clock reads 7h03
